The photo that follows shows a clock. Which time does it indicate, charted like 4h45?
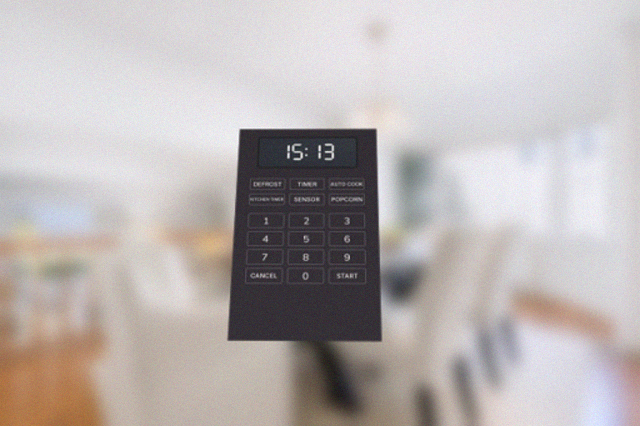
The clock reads 15h13
